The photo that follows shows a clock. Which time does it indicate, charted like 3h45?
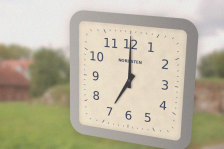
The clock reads 7h00
